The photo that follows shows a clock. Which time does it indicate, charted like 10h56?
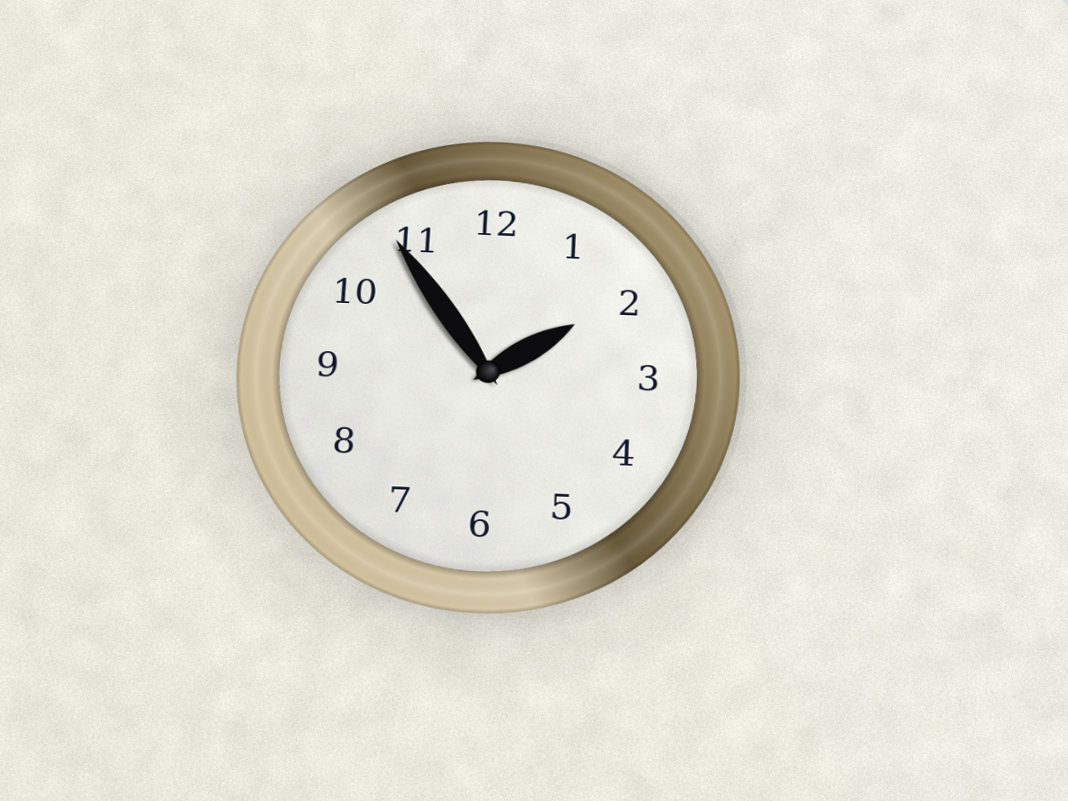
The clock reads 1h54
